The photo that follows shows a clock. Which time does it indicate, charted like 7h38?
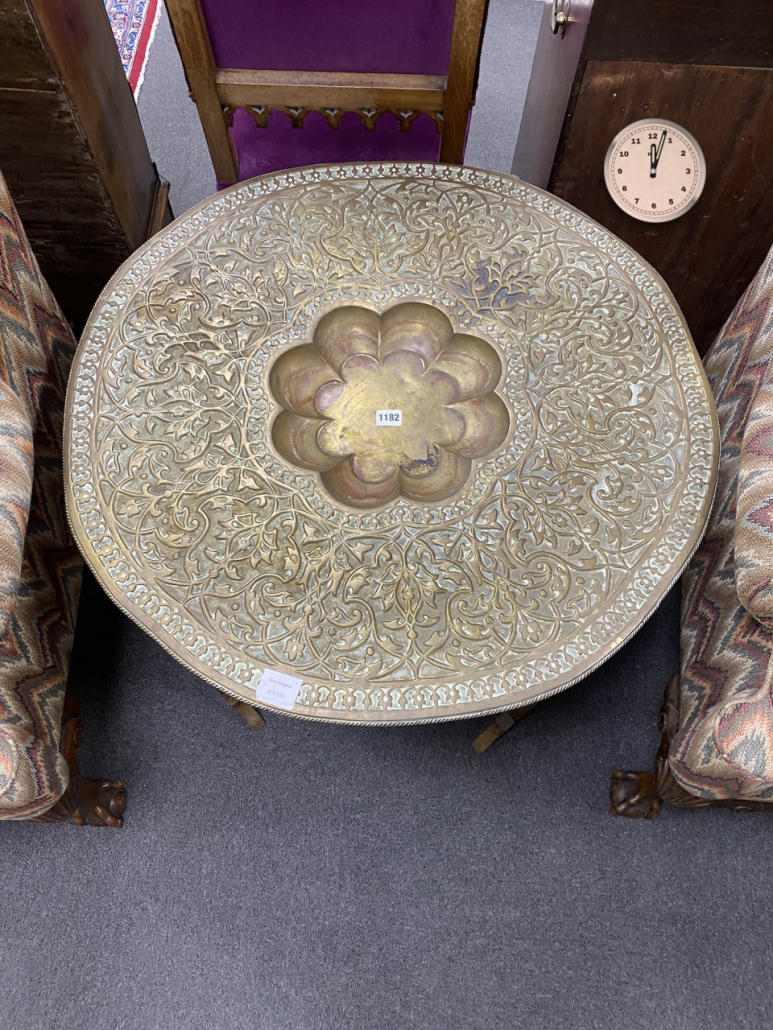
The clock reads 12h03
